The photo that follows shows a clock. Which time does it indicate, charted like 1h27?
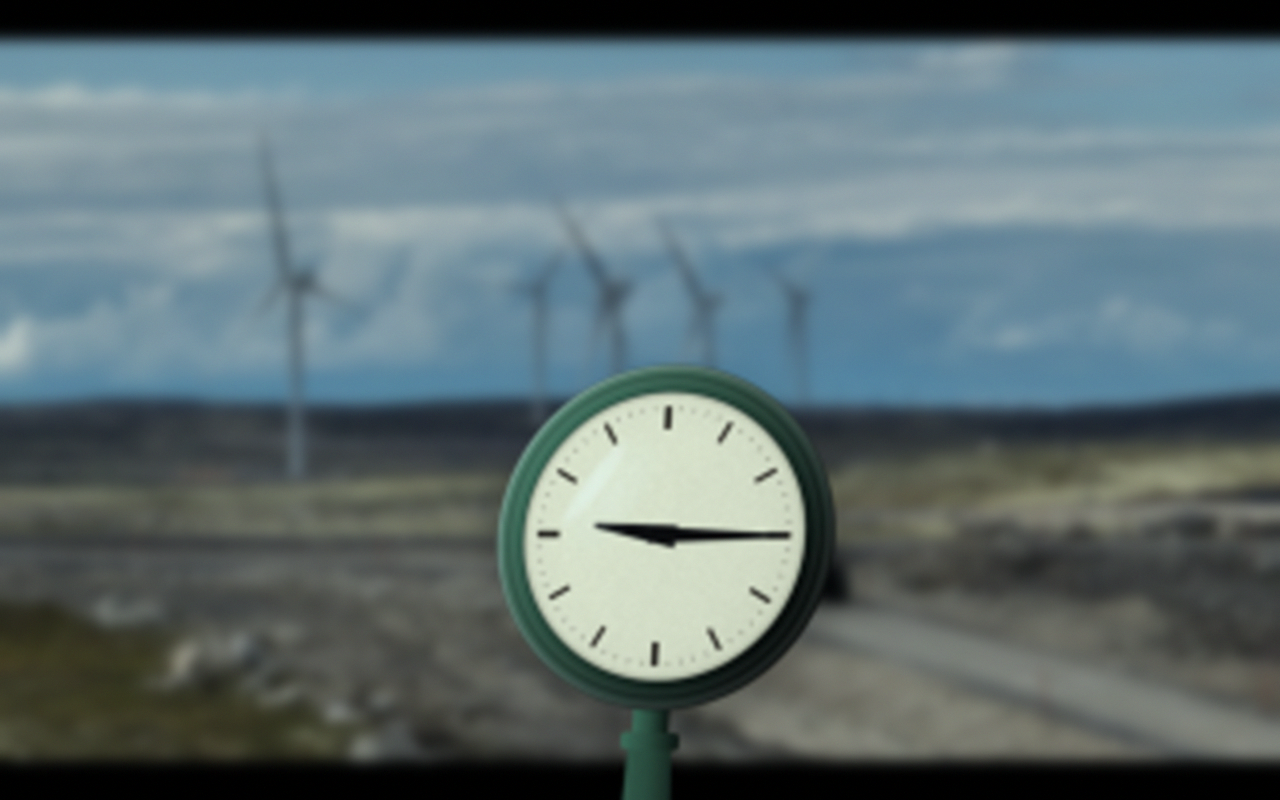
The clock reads 9h15
